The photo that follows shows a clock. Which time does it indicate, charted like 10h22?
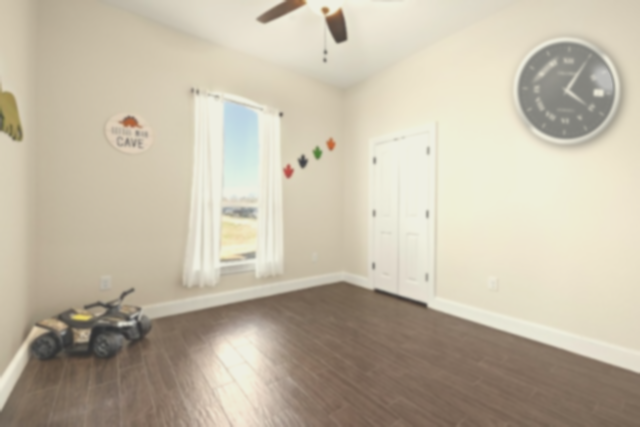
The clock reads 4h05
